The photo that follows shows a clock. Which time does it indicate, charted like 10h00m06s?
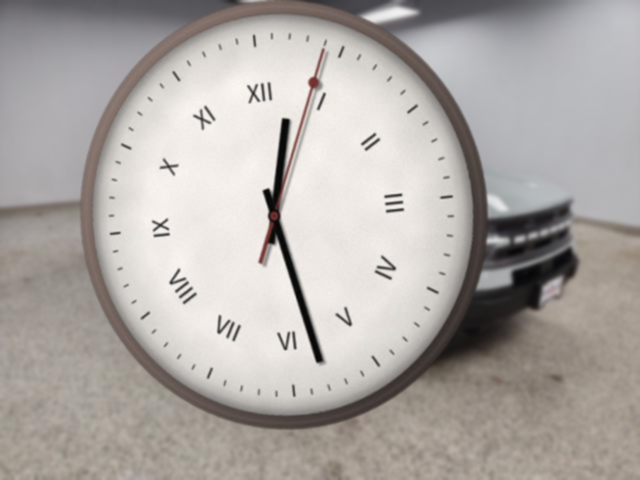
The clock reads 12h28m04s
